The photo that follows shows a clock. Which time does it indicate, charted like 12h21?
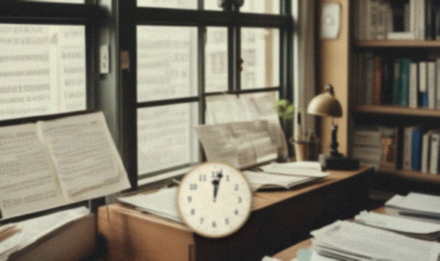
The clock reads 12h02
